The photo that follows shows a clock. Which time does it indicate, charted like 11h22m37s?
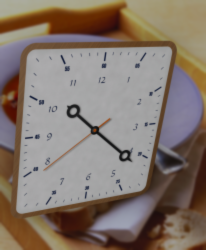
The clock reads 10h21m39s
